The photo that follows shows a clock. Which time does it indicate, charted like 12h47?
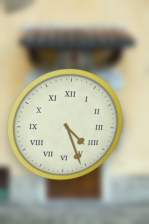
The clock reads 4h26
